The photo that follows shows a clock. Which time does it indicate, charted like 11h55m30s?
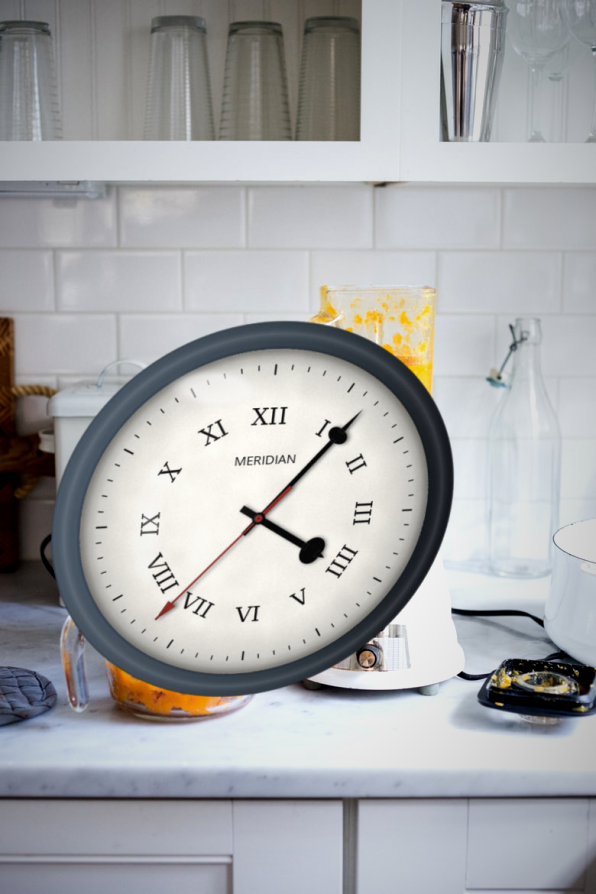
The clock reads 4h06m37s
